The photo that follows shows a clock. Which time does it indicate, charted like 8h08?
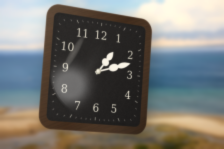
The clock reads 1h12
